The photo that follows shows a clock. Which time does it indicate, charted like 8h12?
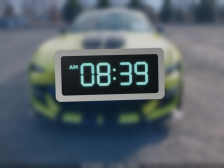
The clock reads 8h39
